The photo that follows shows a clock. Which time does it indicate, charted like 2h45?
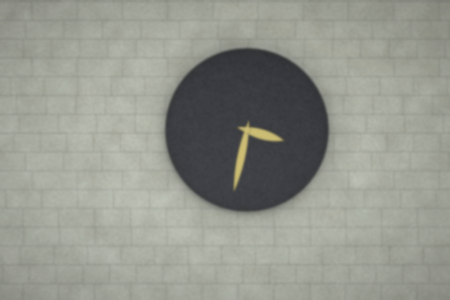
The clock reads 3h32
